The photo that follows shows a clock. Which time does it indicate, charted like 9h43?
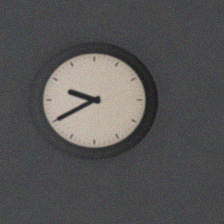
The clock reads 9h40
